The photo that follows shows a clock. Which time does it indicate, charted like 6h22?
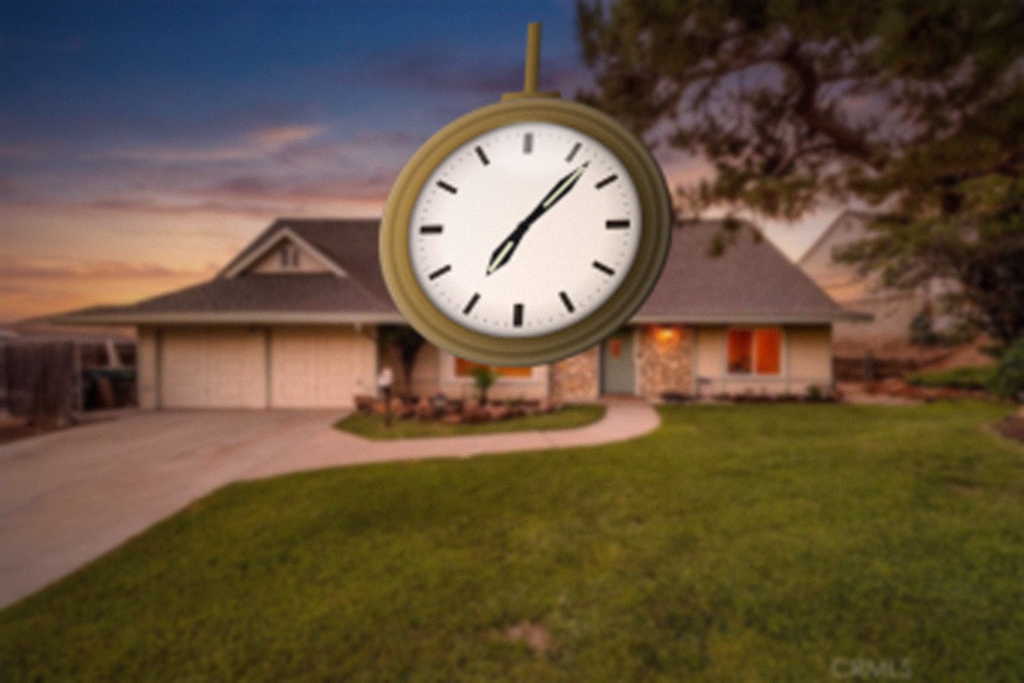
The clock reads 7h07
